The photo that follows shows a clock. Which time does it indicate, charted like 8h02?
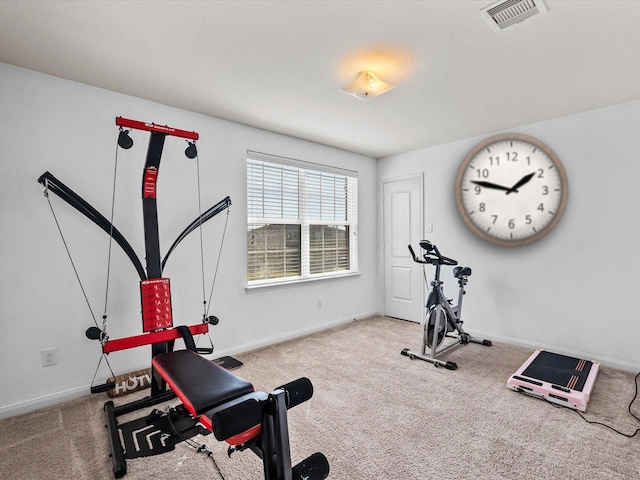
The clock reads 1h47
